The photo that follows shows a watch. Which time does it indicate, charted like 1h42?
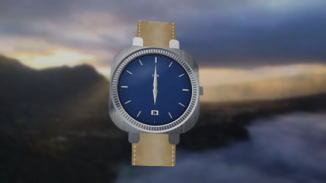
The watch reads 6h00
